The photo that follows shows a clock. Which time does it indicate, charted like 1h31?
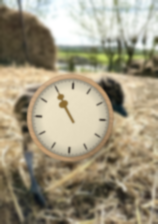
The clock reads 10h55
